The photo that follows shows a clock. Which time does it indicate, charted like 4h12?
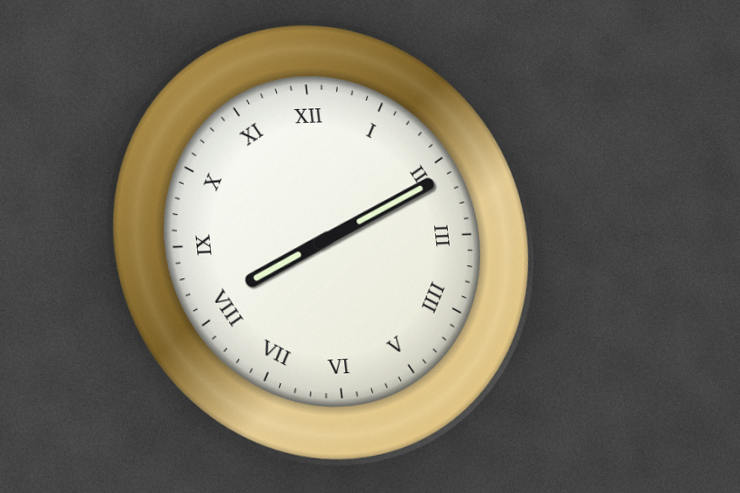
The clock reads 8h11
